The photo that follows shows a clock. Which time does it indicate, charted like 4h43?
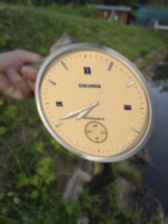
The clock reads 7h41
